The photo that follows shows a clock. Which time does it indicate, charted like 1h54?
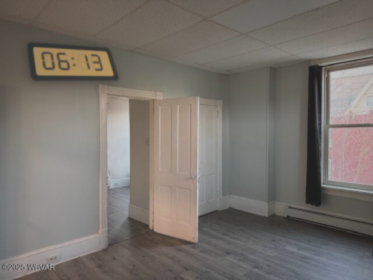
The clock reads 6h13
